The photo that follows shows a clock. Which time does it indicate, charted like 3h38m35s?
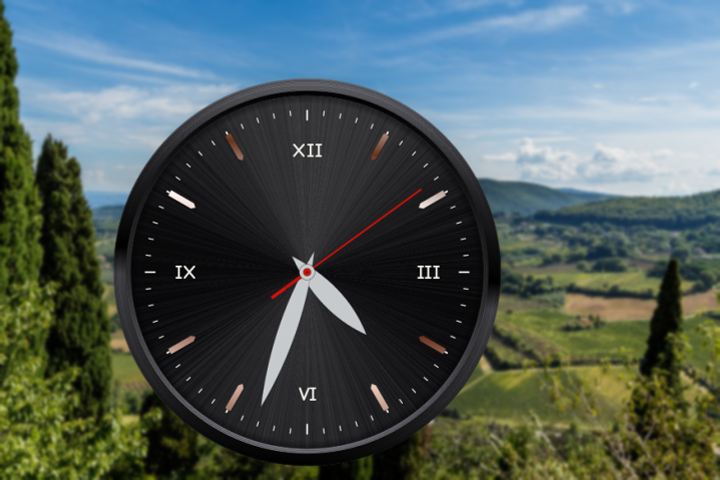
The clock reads 4h33m09s
